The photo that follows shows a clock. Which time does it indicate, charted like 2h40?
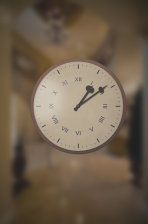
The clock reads 1h09
